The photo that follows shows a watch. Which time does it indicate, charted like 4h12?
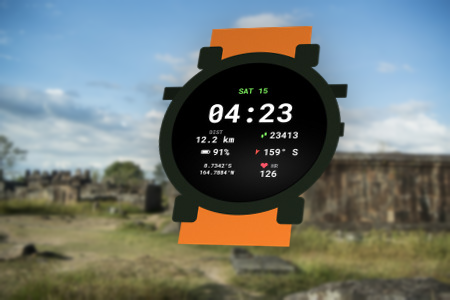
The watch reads 4h23
